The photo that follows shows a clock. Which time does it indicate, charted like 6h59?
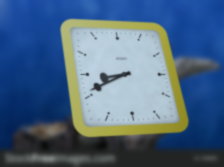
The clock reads 8h41
